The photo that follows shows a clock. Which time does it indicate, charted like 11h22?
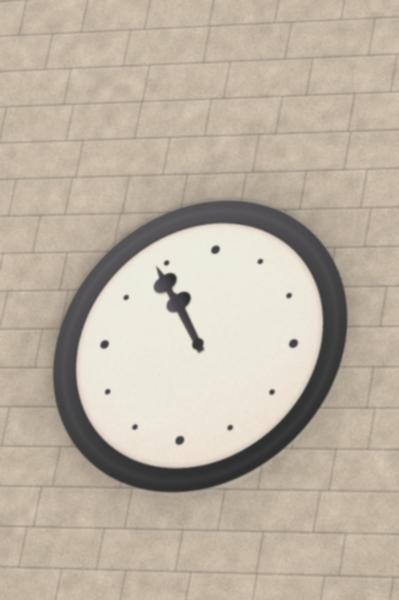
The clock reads 10h54
